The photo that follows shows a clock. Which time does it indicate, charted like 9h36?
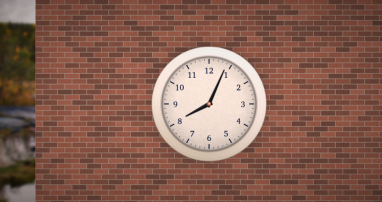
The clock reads 8h04
